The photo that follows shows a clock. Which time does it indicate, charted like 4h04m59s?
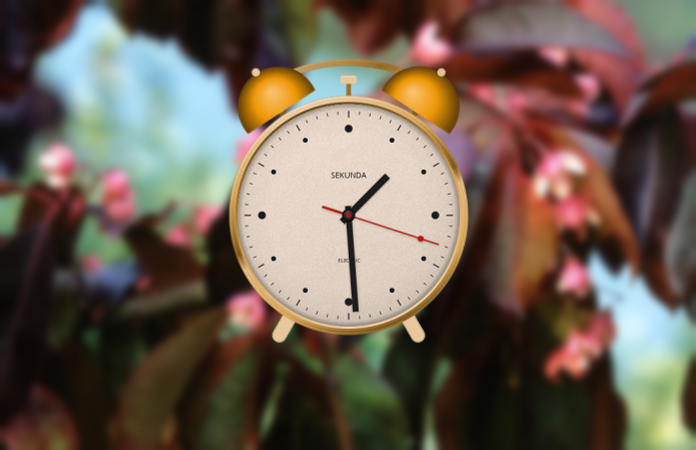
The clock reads 1h29m18s
